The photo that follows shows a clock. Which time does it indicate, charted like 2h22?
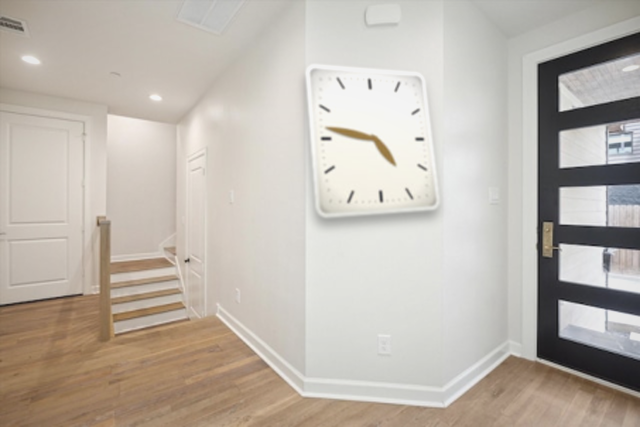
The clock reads 4h47
